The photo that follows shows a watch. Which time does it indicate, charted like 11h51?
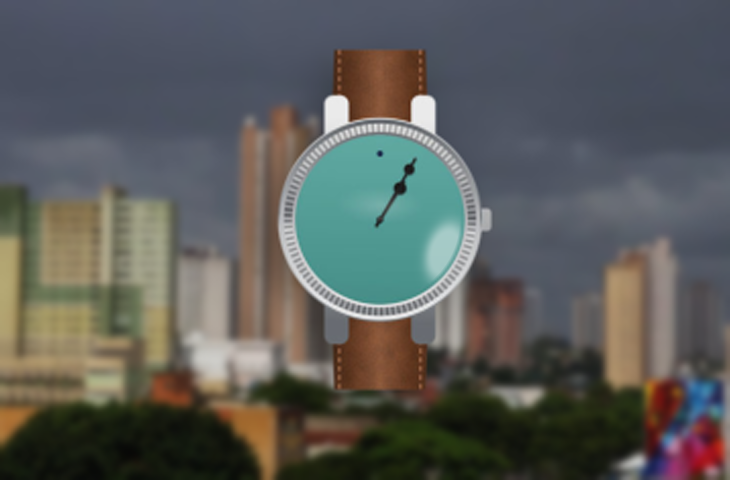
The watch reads 1h05
